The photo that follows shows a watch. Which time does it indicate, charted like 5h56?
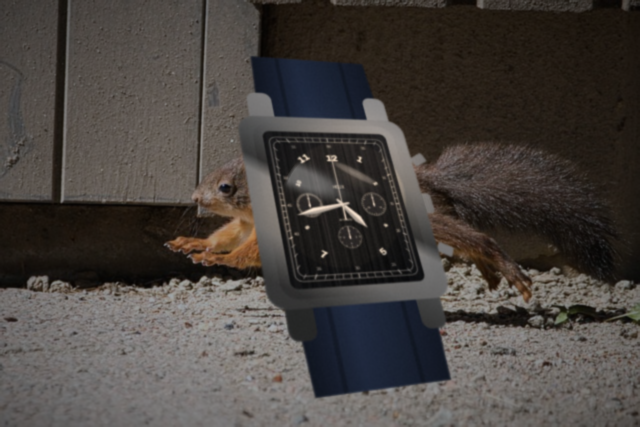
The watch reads 4h43
